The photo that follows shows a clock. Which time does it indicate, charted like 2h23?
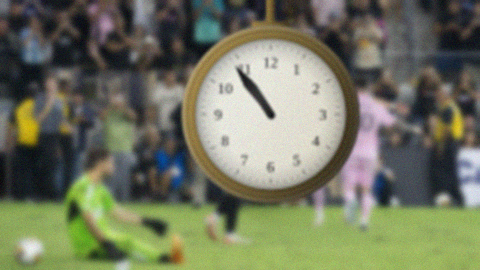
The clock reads 10h54
